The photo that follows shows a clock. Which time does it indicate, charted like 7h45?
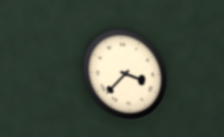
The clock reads 3h38
